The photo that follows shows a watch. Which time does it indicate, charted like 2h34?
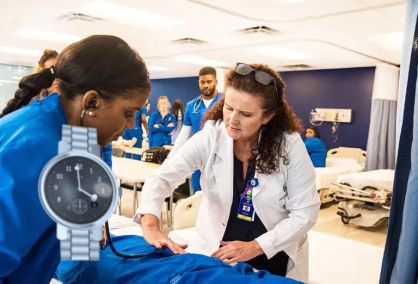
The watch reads 3h59
